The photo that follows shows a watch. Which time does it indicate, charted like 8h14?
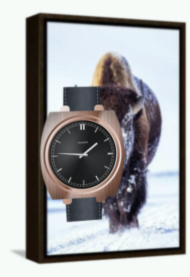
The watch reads 1h46
